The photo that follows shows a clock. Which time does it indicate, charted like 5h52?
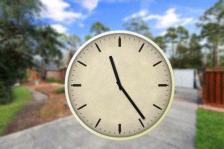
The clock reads 11h24
